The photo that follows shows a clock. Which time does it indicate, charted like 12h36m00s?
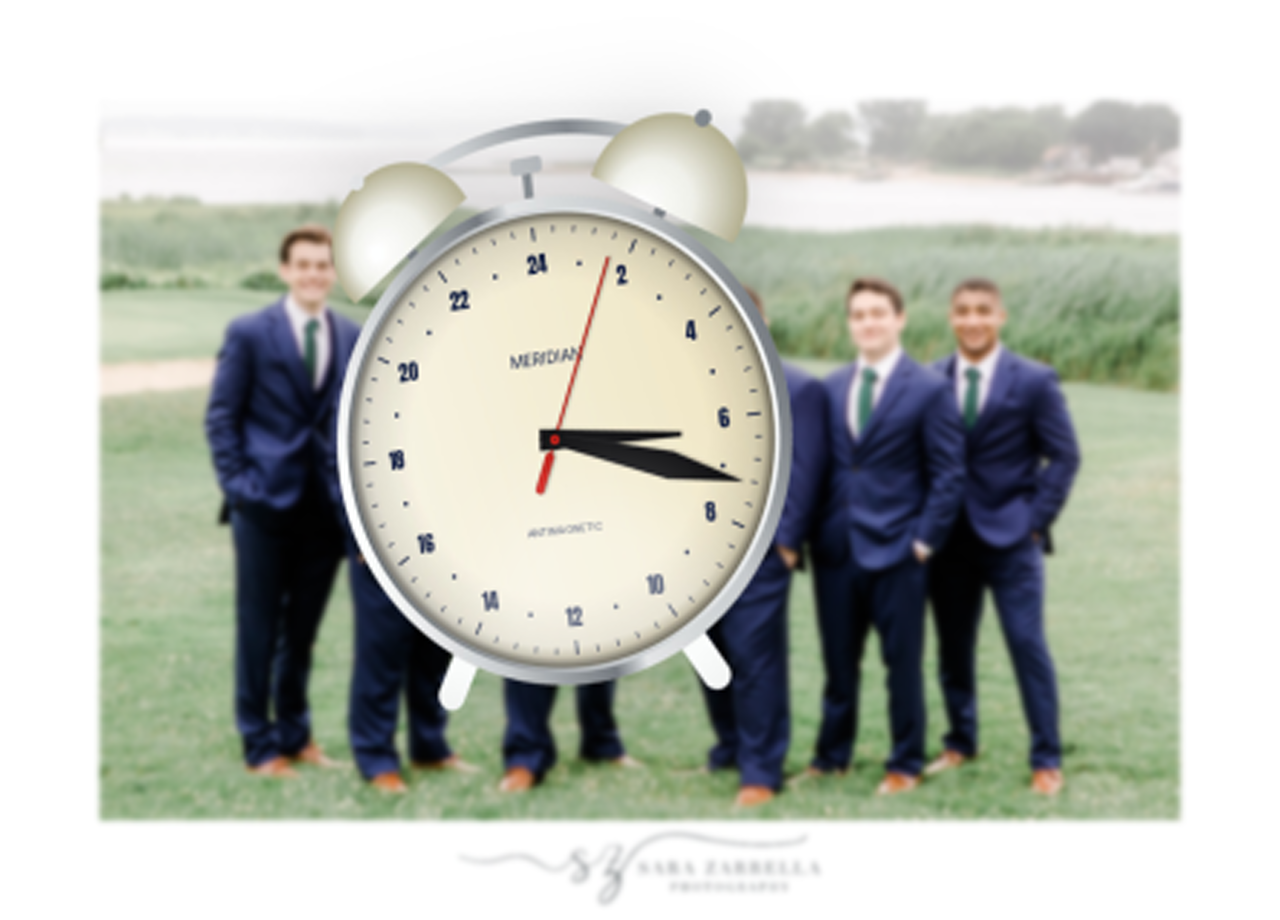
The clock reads 6h18m04s
